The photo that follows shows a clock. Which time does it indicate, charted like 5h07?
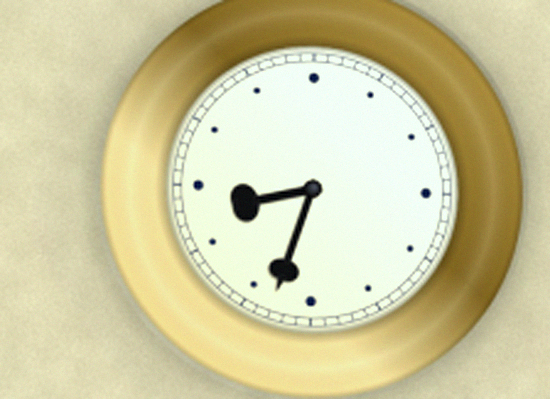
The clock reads 8h33
